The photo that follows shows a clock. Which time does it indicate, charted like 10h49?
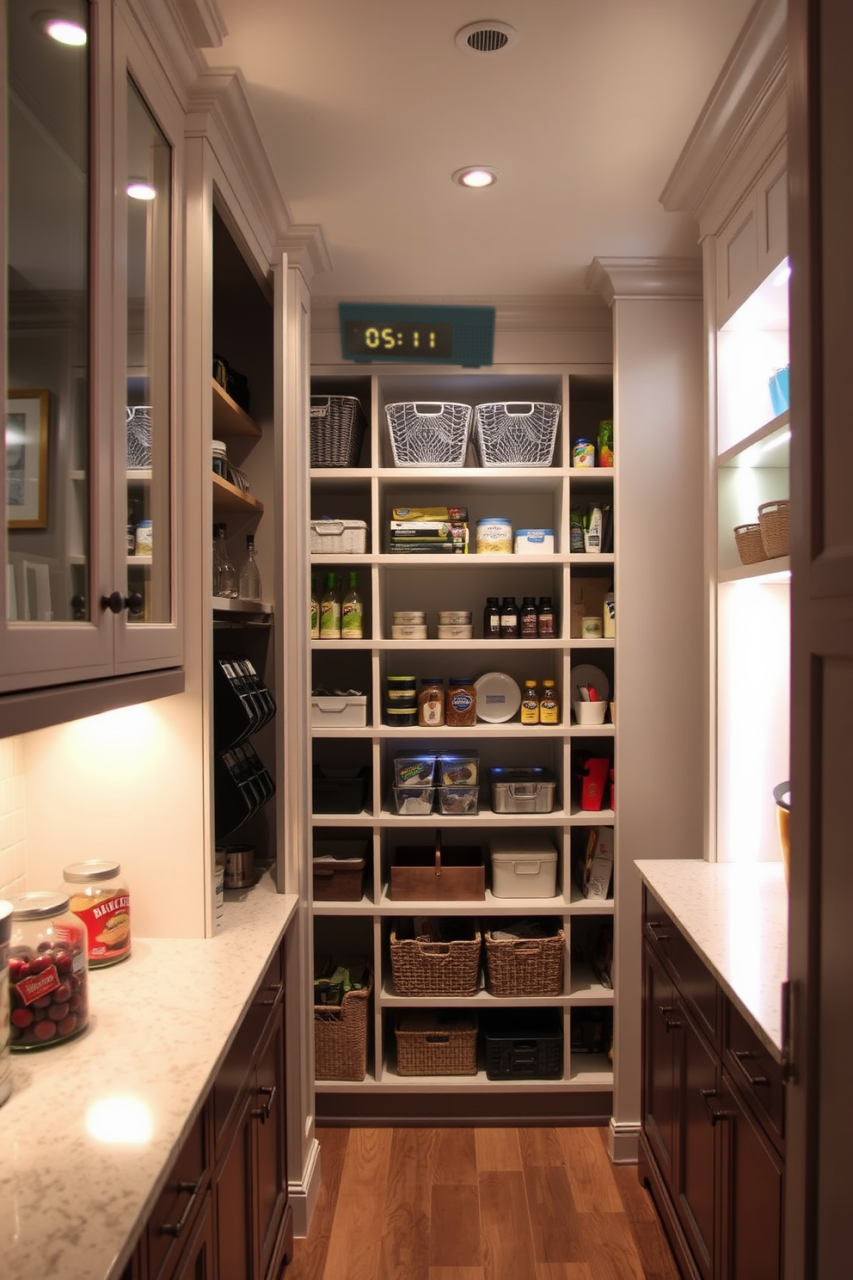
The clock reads 5h11
